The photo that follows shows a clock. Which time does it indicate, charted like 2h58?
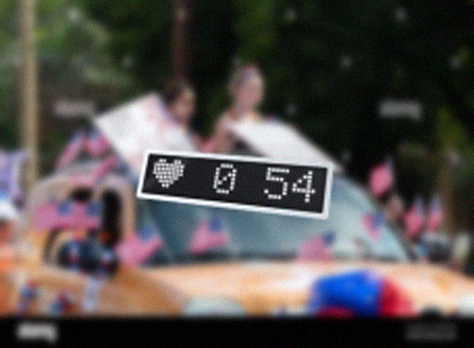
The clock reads 0h54
